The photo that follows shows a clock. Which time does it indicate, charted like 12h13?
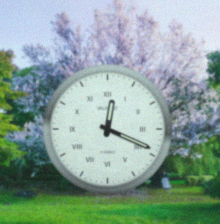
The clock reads 12h19
